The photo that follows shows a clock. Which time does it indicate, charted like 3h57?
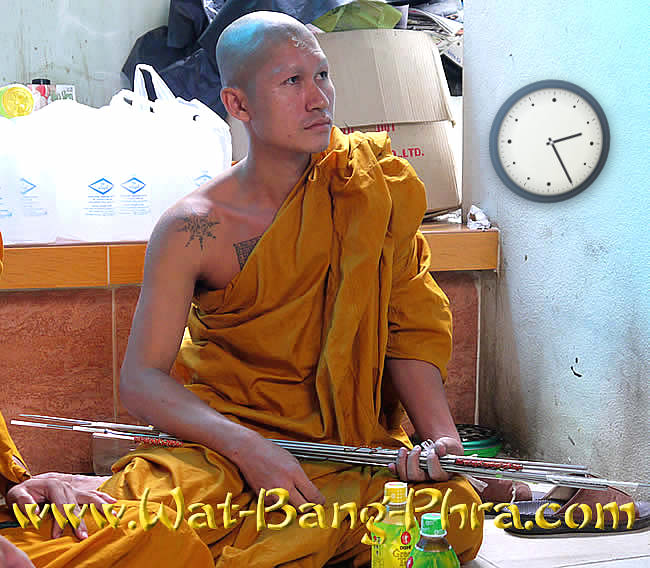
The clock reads 2h25
